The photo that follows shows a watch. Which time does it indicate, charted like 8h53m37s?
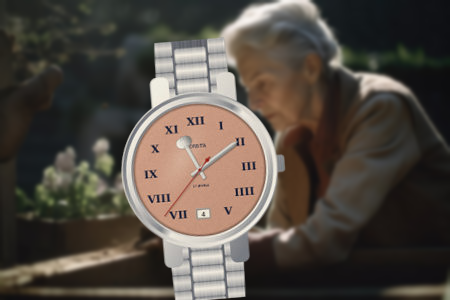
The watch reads 11h09m37s
